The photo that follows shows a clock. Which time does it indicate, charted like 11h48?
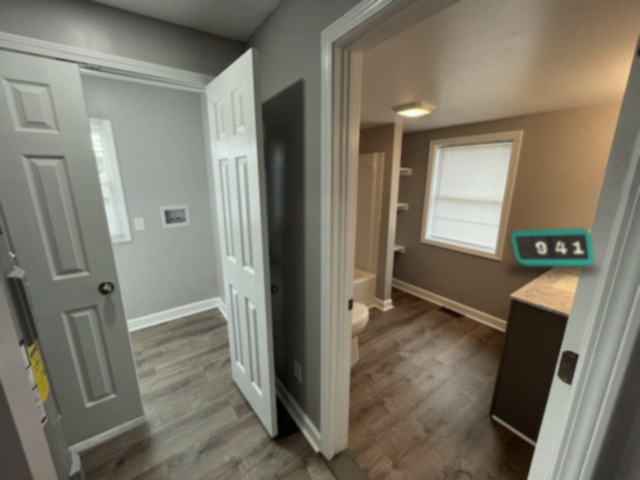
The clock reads 9h41
